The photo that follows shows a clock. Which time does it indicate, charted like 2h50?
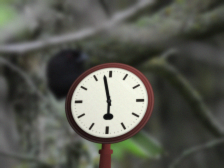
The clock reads 5h58
